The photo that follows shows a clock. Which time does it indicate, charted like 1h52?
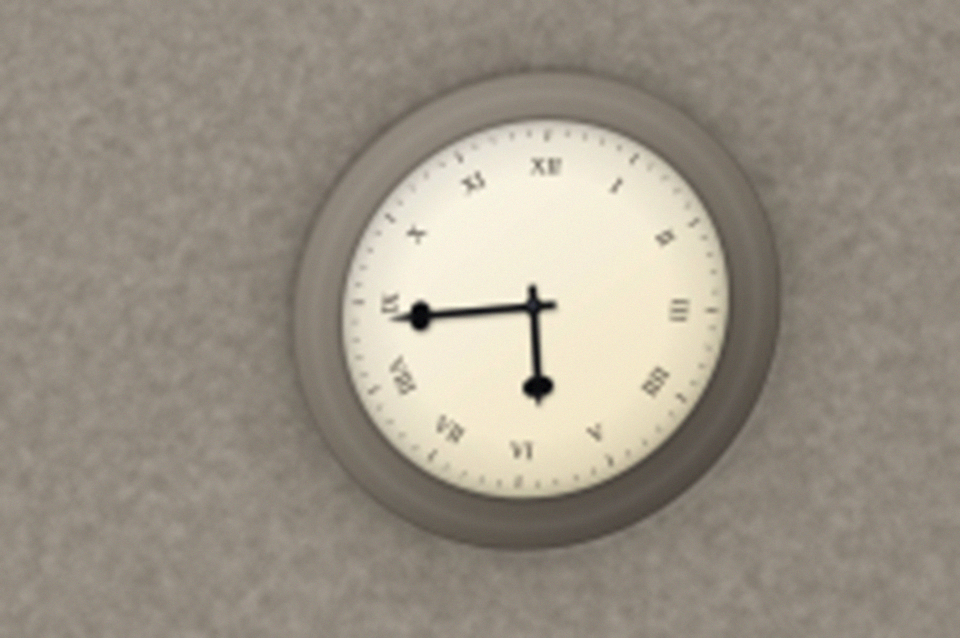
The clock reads 5h44
